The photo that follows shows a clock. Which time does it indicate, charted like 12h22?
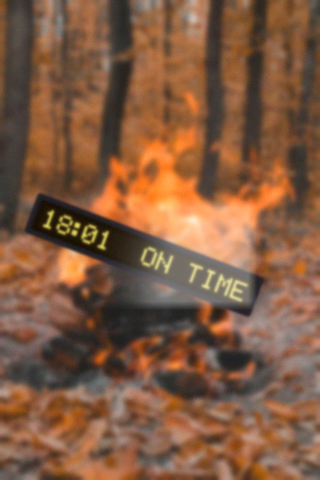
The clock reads 18h01
